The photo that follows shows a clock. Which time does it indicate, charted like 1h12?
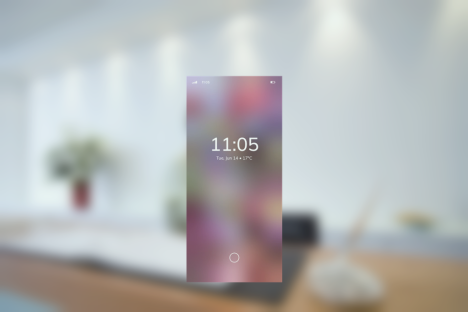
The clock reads 11h05
